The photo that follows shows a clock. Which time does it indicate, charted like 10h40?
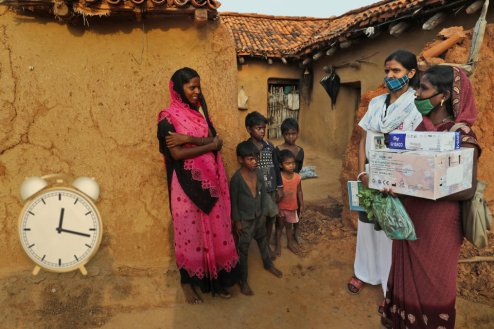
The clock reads 12h17
